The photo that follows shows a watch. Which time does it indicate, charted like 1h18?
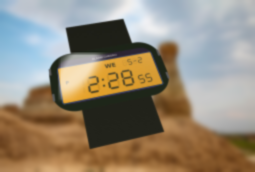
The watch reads 2h28
